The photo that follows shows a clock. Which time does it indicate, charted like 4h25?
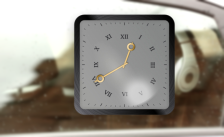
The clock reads 12h40
